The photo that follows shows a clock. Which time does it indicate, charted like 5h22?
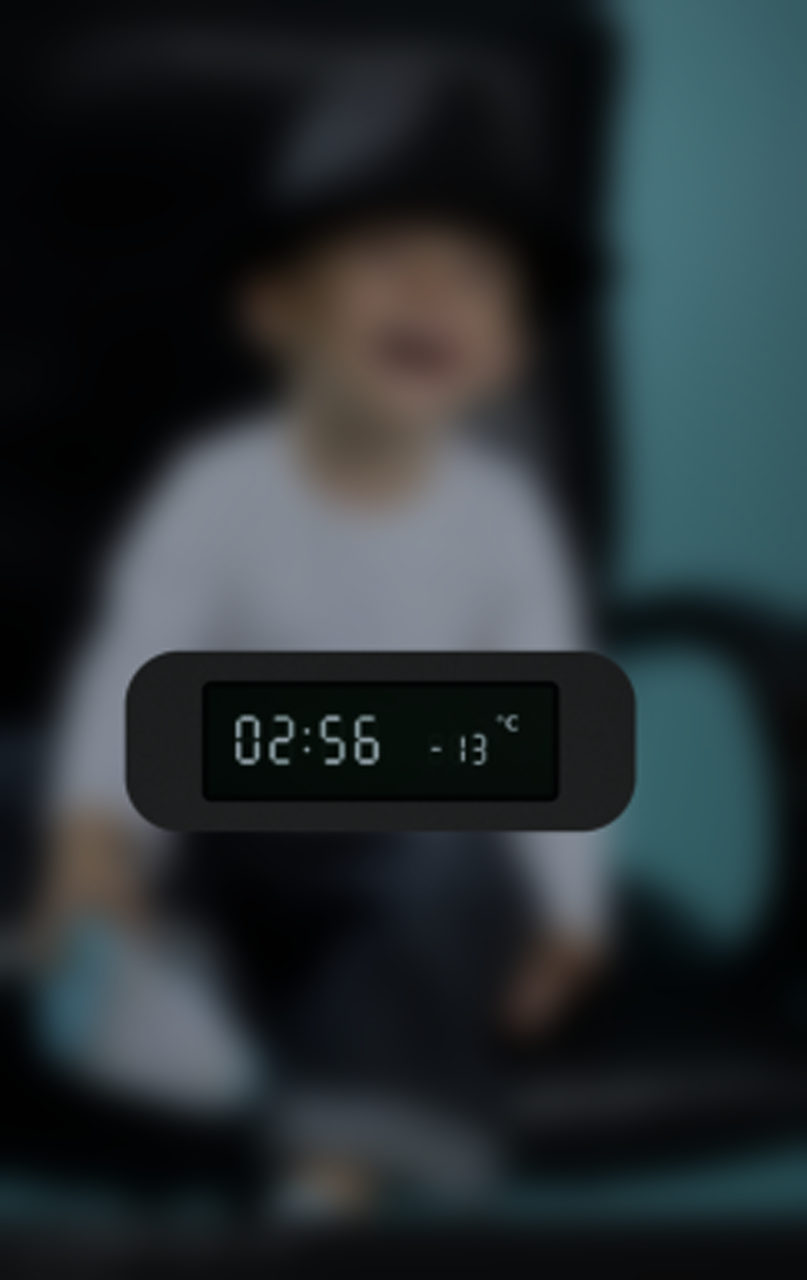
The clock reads 2h56
